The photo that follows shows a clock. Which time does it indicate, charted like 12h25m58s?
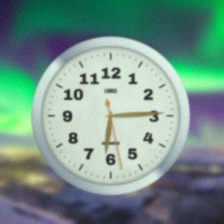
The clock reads 6h14m28s
